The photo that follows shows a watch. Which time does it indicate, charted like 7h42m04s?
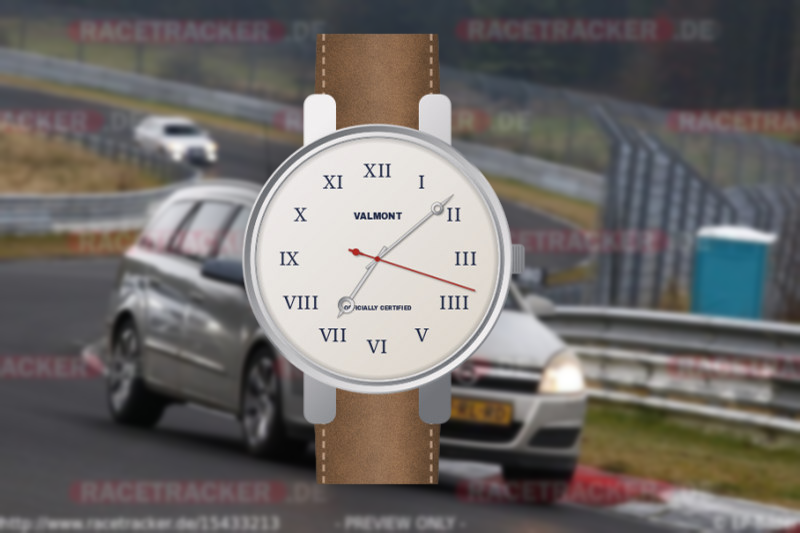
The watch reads 7h08m18s
